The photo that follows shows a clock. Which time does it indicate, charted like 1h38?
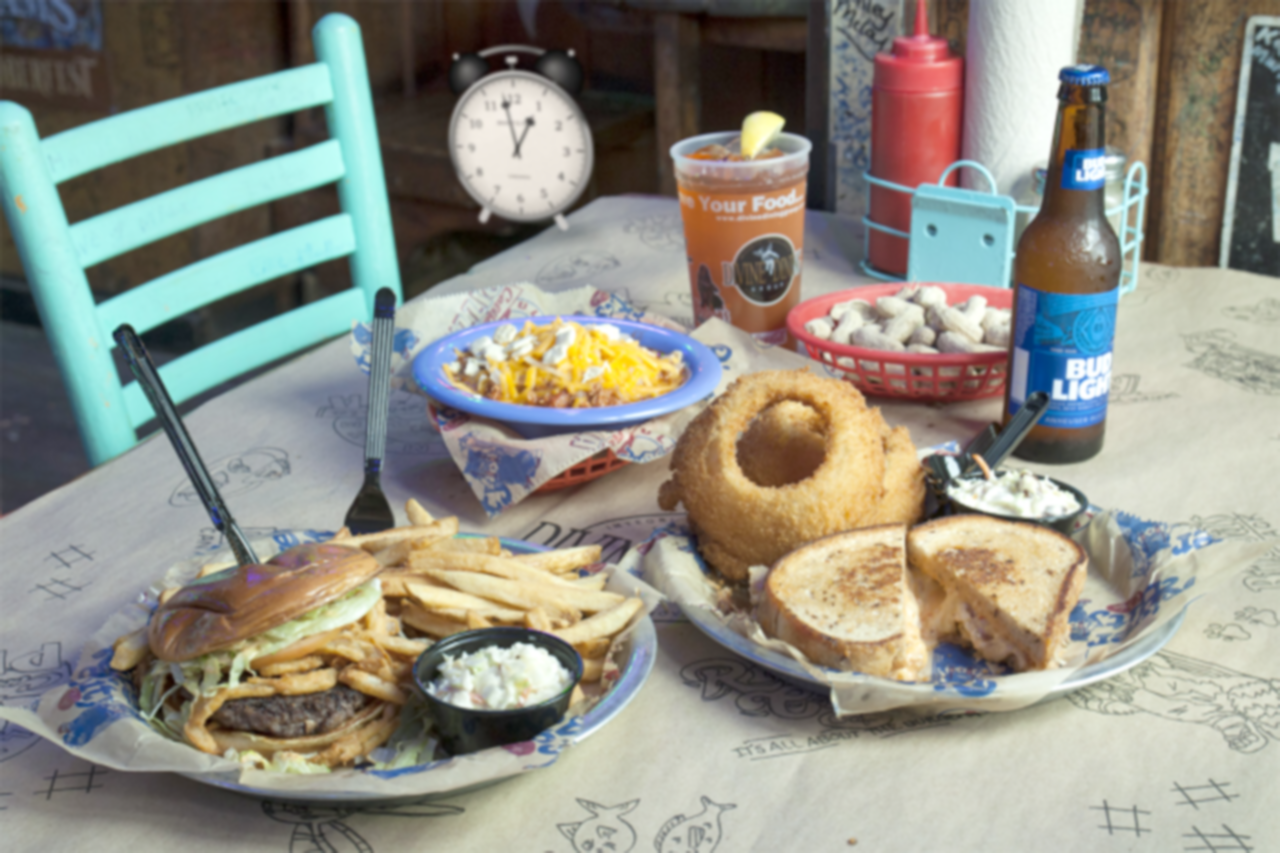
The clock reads 12h58
